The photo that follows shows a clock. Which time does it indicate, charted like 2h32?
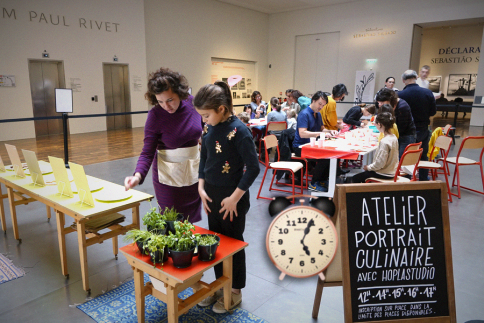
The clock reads 5h04
